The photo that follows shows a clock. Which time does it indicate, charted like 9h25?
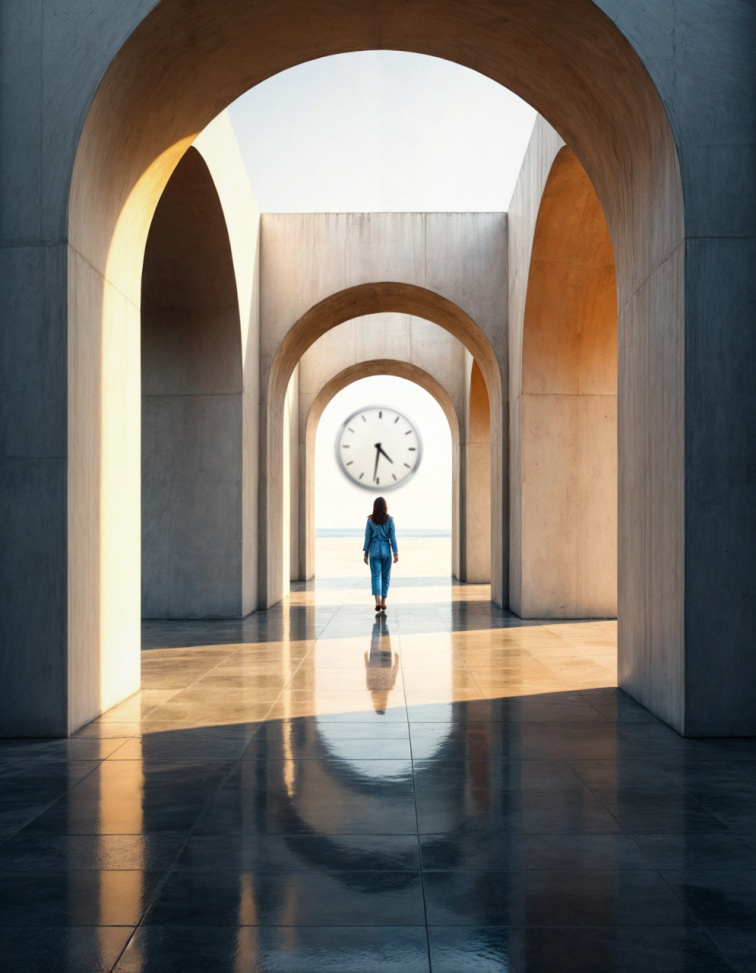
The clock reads 4h31
